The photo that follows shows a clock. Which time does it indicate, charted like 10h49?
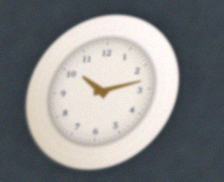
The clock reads 10h13
